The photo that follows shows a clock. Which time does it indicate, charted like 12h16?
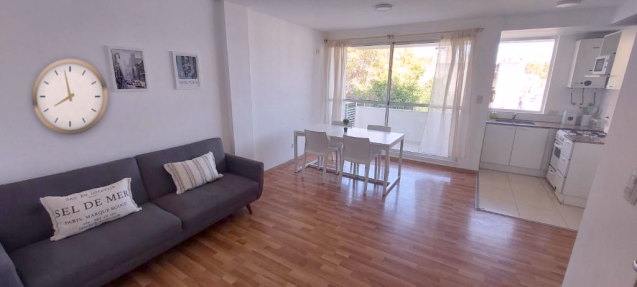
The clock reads 7h58
